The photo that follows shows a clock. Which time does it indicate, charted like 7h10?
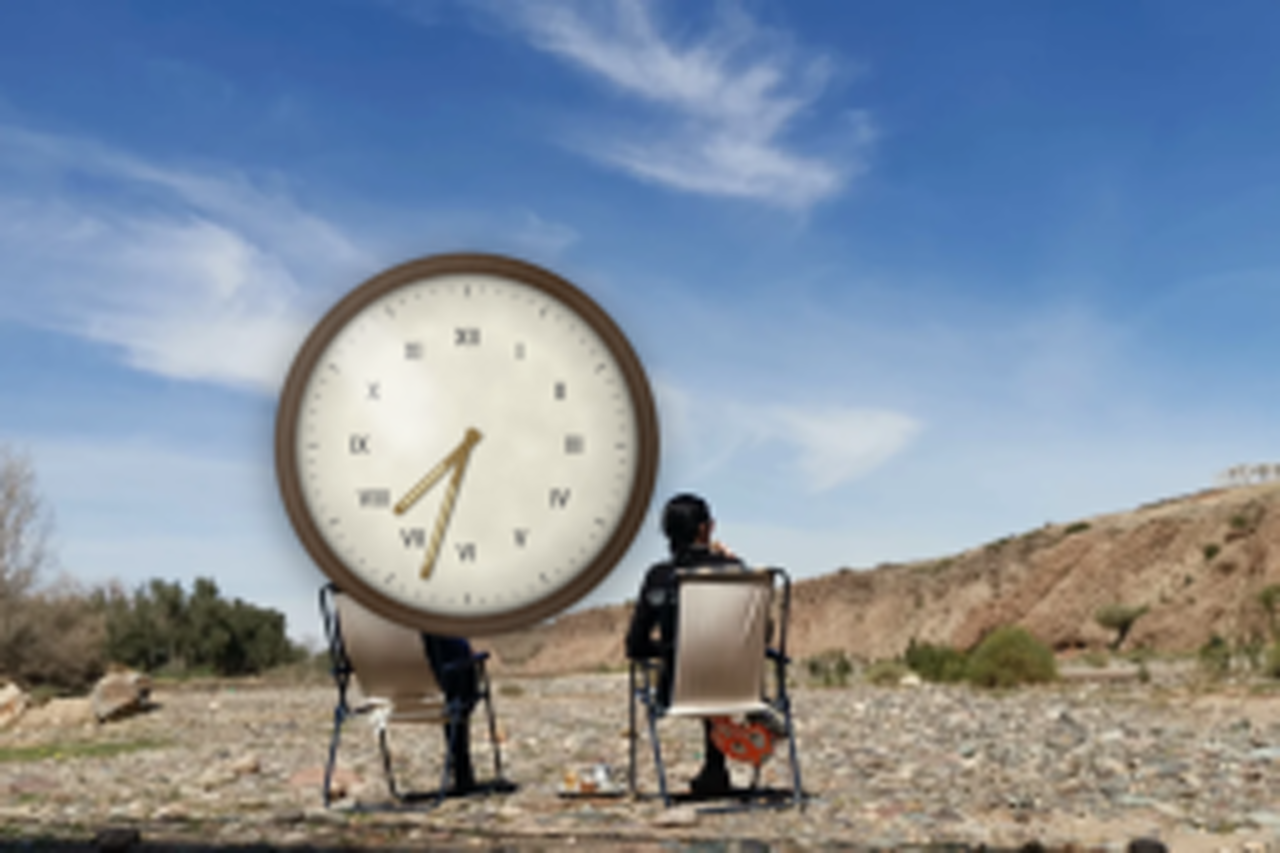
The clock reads 7h33
